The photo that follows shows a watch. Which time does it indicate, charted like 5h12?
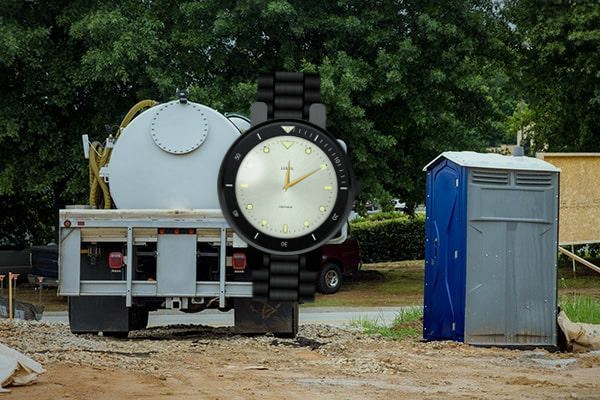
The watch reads 12h10
